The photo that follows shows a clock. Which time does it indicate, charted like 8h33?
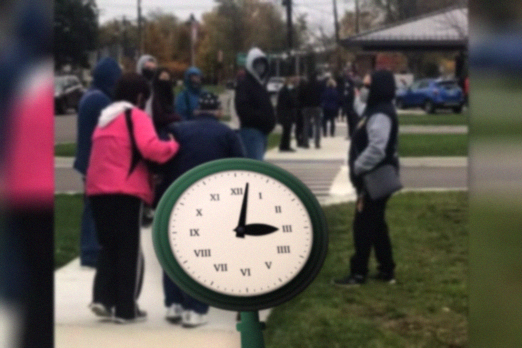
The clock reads 3h02
